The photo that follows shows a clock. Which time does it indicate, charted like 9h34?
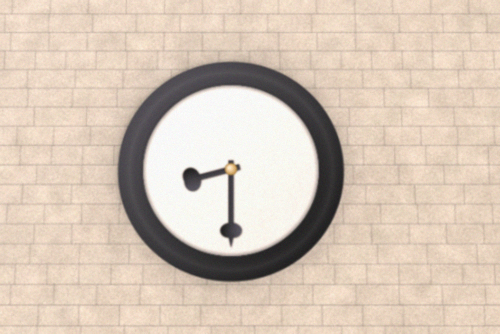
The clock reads 8h30
